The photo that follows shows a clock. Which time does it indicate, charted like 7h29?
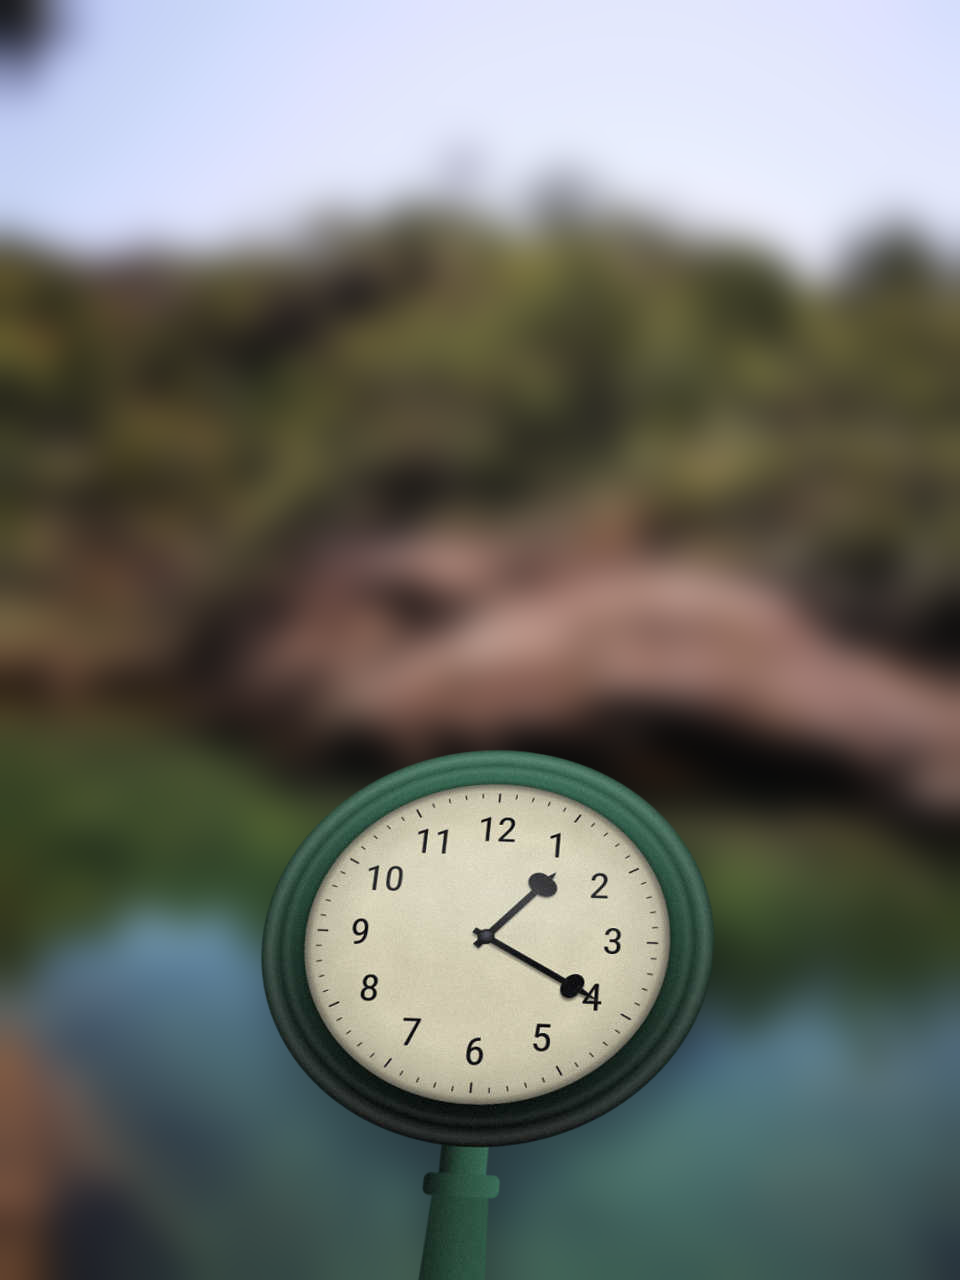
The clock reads 1h20
